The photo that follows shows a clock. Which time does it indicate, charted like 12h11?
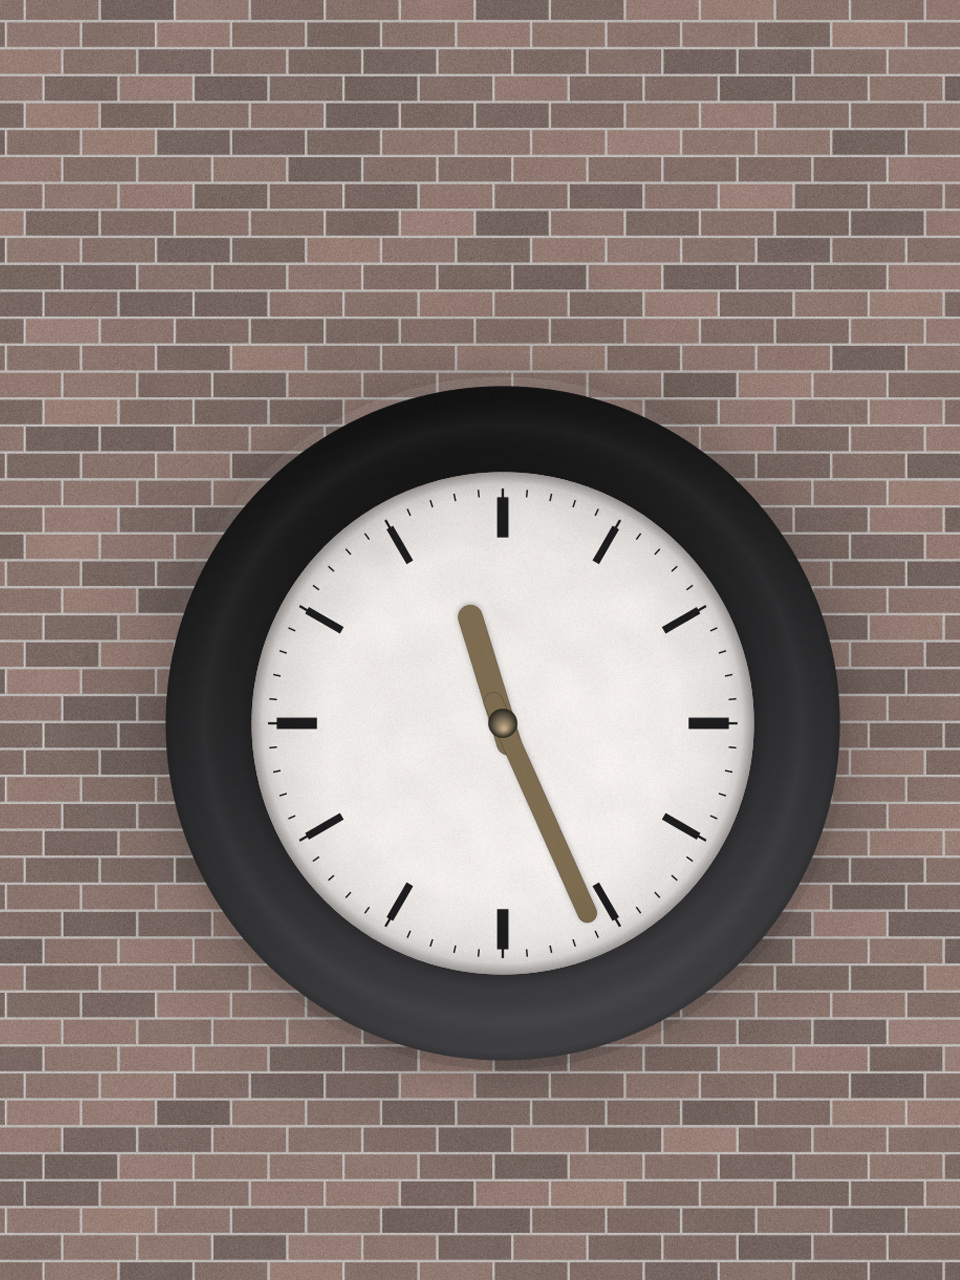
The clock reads 11h26
